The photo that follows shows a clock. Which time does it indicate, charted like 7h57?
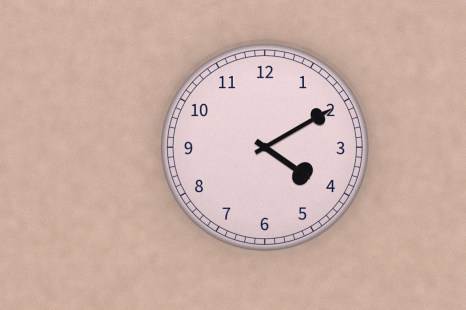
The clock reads 4h10
